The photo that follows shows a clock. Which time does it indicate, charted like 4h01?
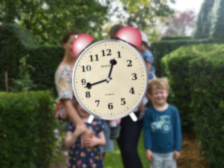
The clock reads 12h43
